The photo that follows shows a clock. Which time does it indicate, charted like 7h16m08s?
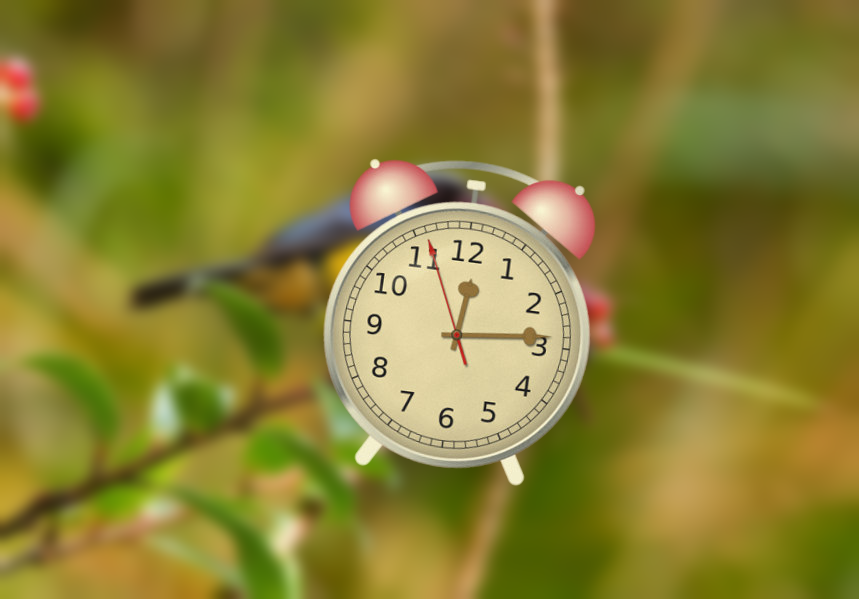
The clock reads 12h13m56s
